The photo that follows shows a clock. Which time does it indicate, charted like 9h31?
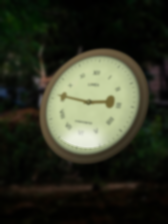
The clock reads 2h46
